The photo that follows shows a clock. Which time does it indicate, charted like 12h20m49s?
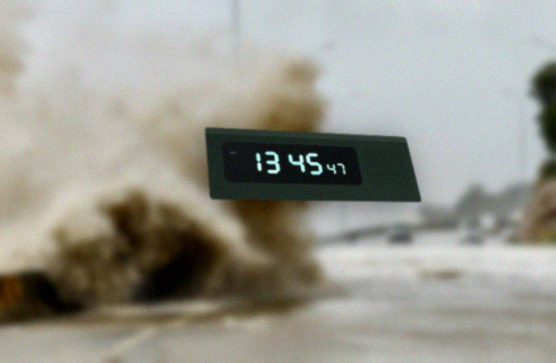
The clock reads 13h45m47s
